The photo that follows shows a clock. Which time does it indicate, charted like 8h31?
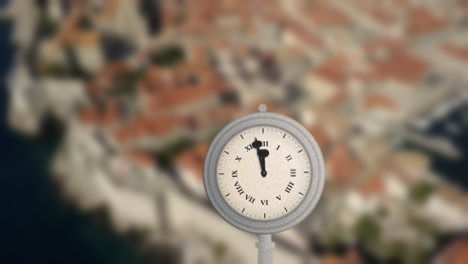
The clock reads 11h58
